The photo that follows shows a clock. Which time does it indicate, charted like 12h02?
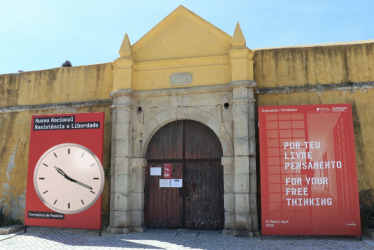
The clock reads 10h19
